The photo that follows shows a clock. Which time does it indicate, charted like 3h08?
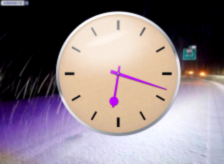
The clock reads 6h18
